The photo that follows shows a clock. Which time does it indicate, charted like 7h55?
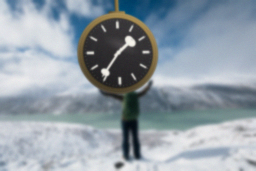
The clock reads 1h36
